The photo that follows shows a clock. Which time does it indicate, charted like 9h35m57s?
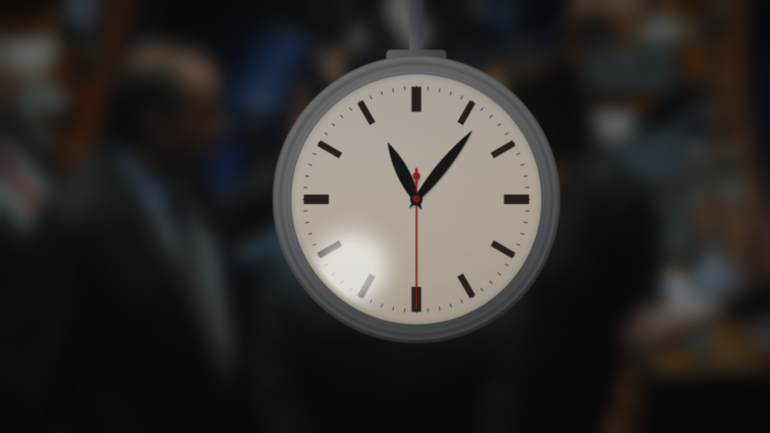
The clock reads 11h06m30s
